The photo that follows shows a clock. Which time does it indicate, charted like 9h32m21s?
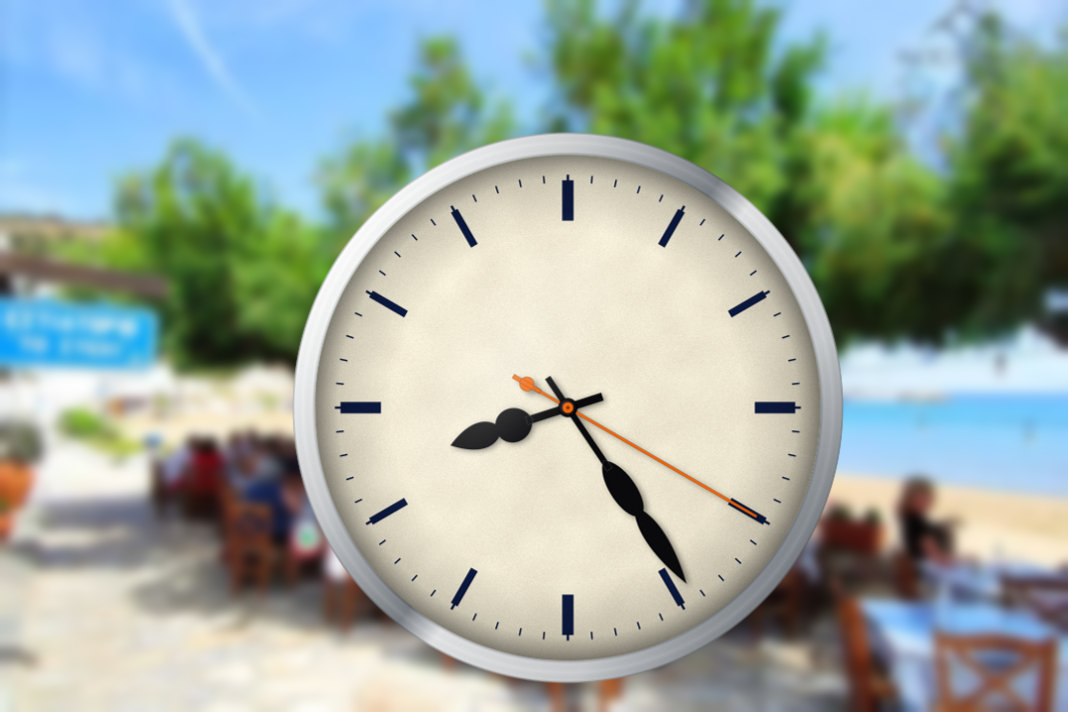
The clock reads 8h24m20s
